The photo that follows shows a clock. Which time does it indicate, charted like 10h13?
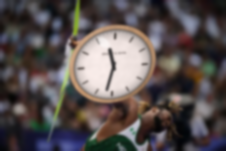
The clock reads 11h32
